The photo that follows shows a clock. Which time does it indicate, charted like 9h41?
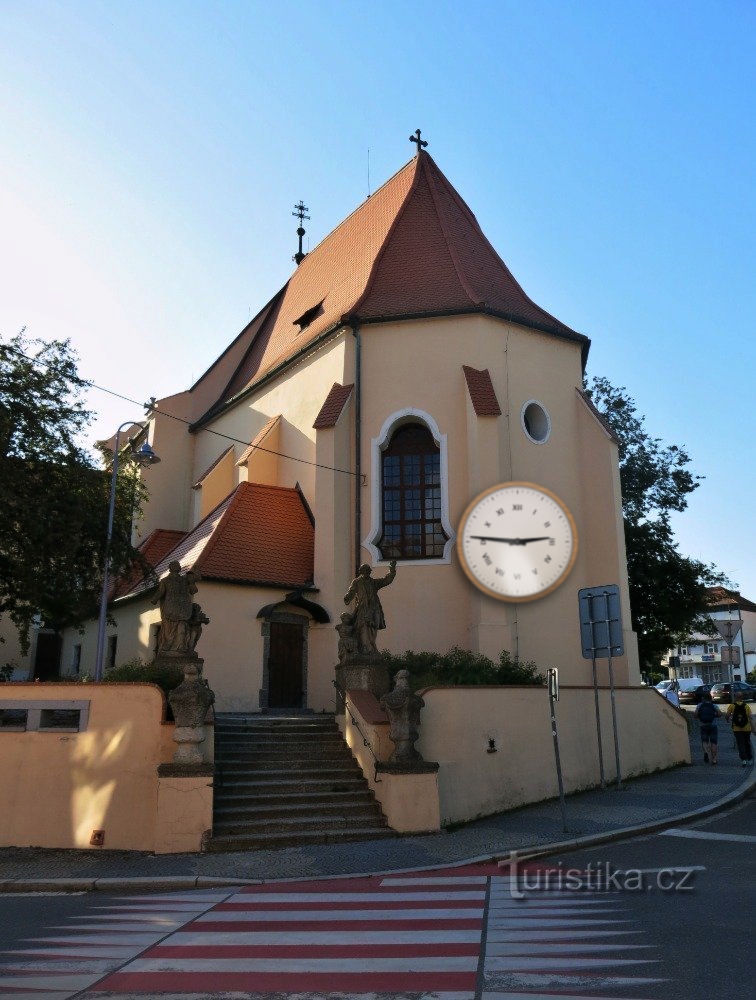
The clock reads 2h46
